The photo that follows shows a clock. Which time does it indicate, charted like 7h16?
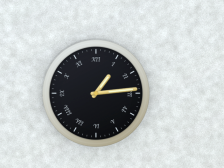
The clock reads 1h14
